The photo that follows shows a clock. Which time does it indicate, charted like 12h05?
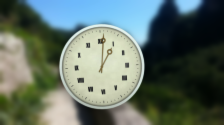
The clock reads 1h01
